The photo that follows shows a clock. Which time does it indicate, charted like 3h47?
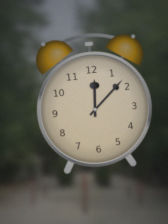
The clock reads 12h08
